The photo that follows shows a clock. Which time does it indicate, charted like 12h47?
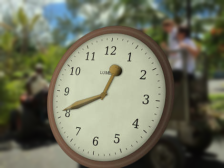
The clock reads 12h41
